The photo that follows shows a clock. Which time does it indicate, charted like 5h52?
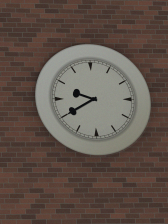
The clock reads 9h40
